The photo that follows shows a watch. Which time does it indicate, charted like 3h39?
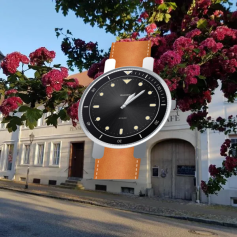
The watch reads 1h08
